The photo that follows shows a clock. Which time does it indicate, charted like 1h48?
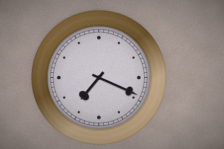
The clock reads 7h19
